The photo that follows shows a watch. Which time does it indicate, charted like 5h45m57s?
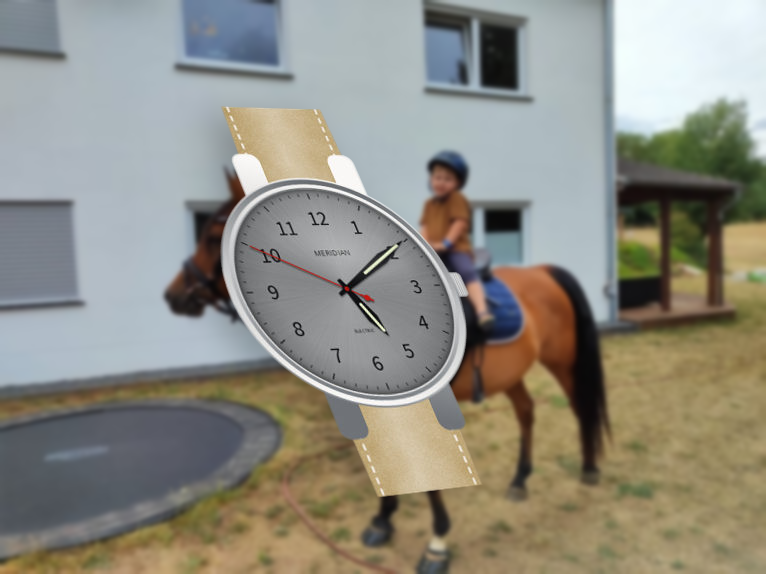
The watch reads 5h09m50s
